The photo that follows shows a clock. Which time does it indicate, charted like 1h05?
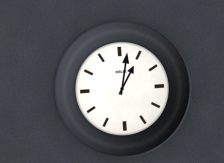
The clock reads 1h02
